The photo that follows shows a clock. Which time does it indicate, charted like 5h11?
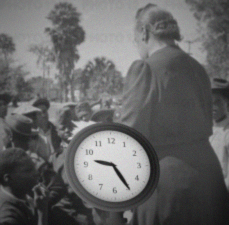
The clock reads 9h25
